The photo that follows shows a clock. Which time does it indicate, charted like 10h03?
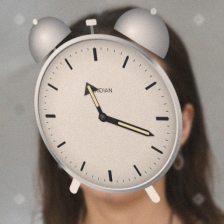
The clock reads 11h18
